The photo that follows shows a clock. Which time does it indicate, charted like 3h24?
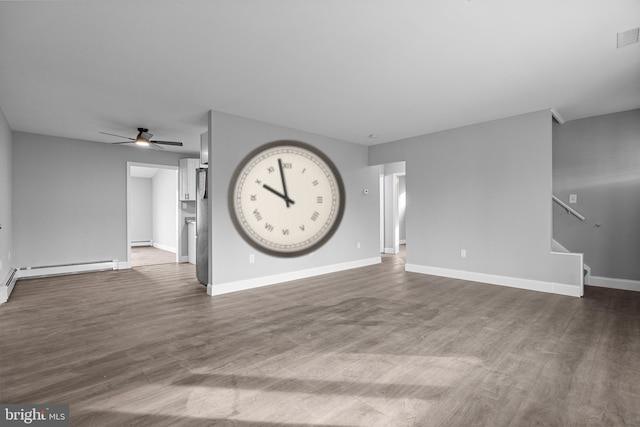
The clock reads 9h58
